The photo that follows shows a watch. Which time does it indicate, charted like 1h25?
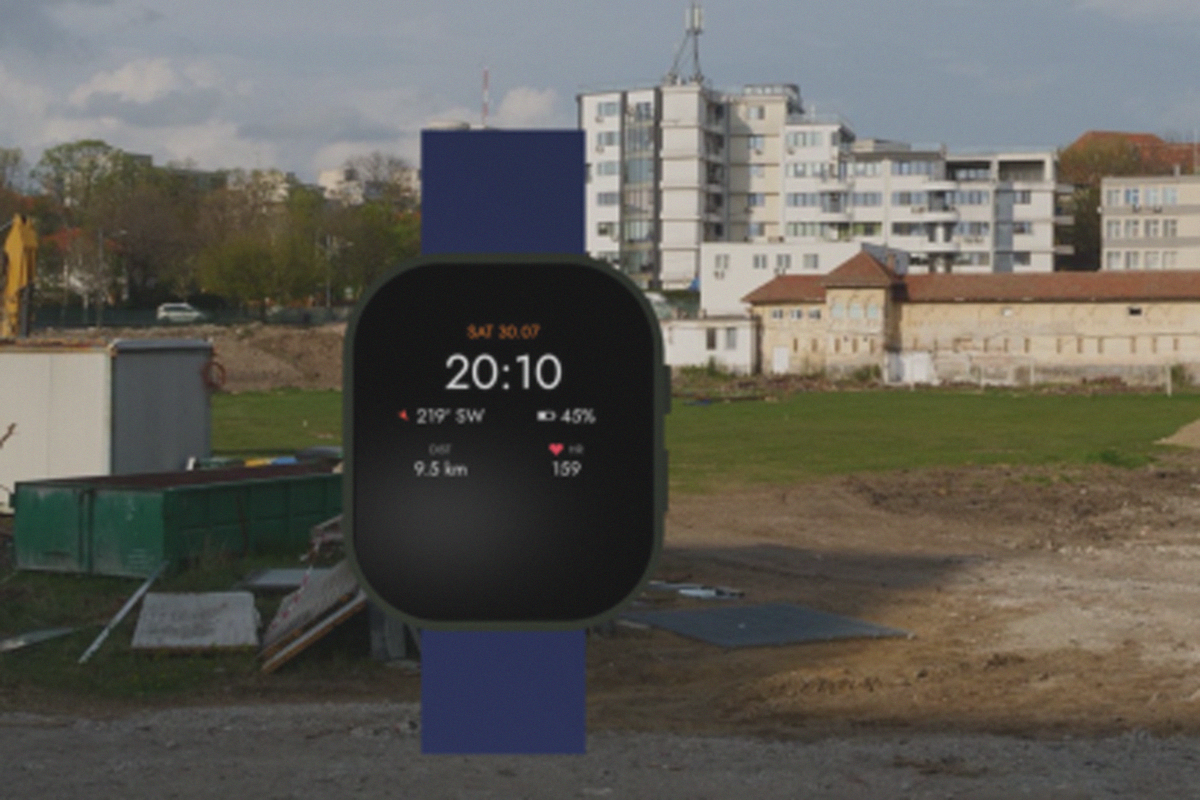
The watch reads 20h10
